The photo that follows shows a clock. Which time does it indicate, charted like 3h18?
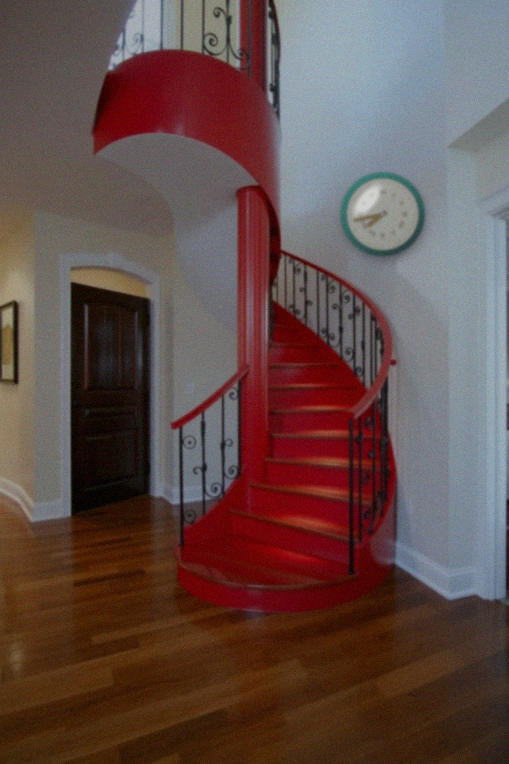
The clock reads 7h43
